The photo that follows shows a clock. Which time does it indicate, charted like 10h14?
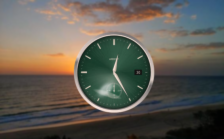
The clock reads 12h25
